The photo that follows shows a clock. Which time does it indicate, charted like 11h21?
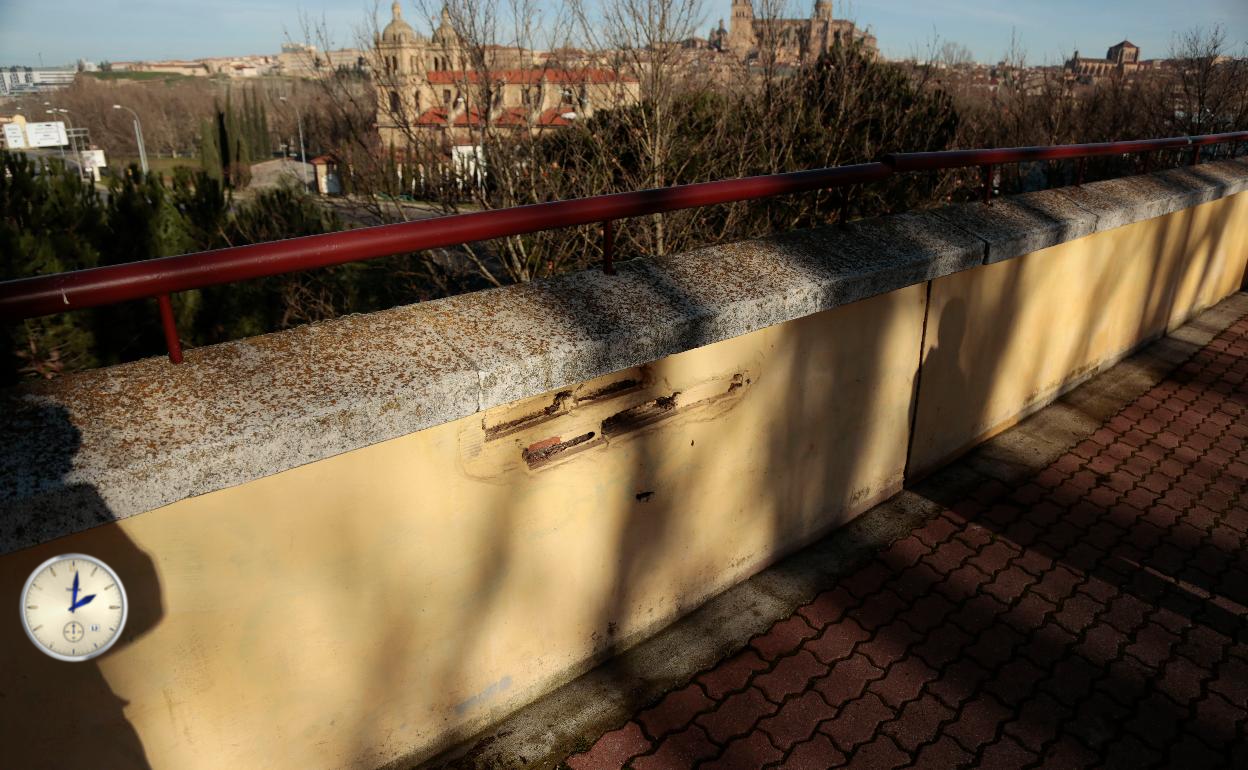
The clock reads 2h01
